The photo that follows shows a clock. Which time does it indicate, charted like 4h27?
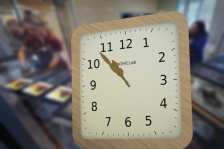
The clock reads 10h53
